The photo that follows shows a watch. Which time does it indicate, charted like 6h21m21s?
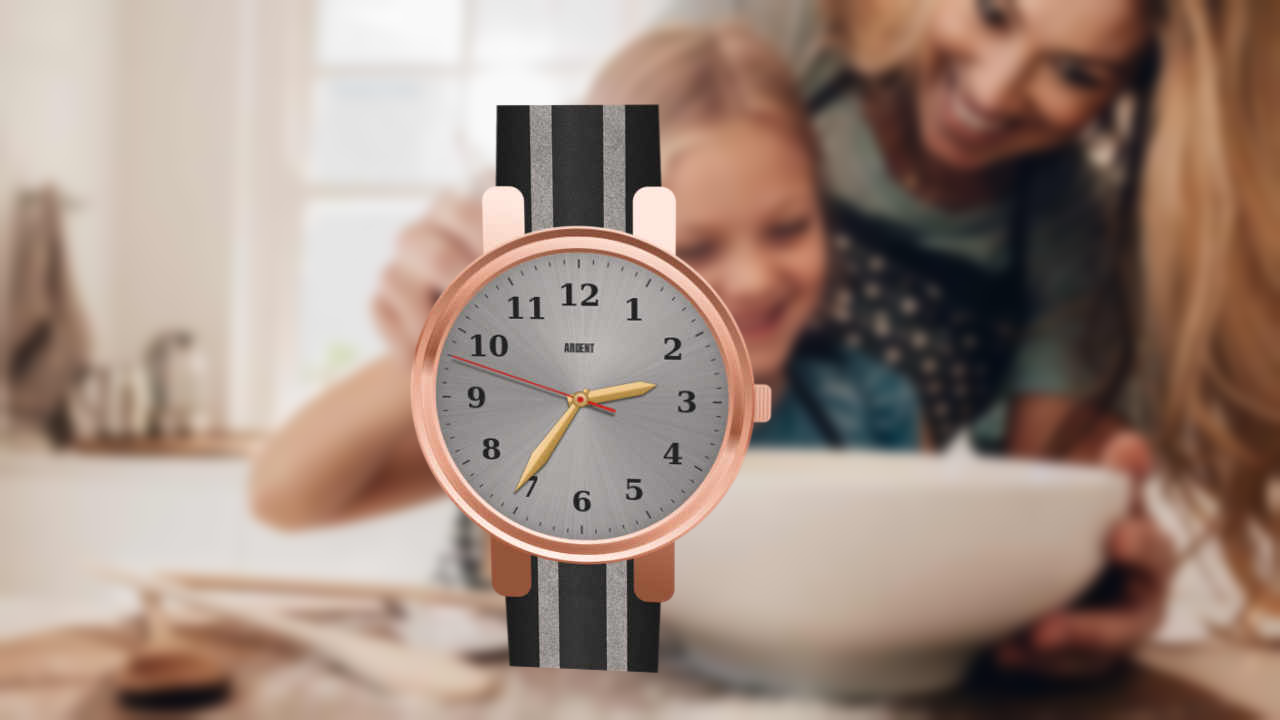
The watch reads 2h35m48s
